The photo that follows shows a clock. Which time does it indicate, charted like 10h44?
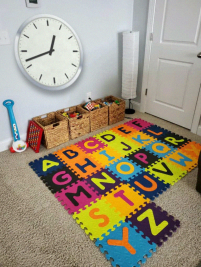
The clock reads 12h42
